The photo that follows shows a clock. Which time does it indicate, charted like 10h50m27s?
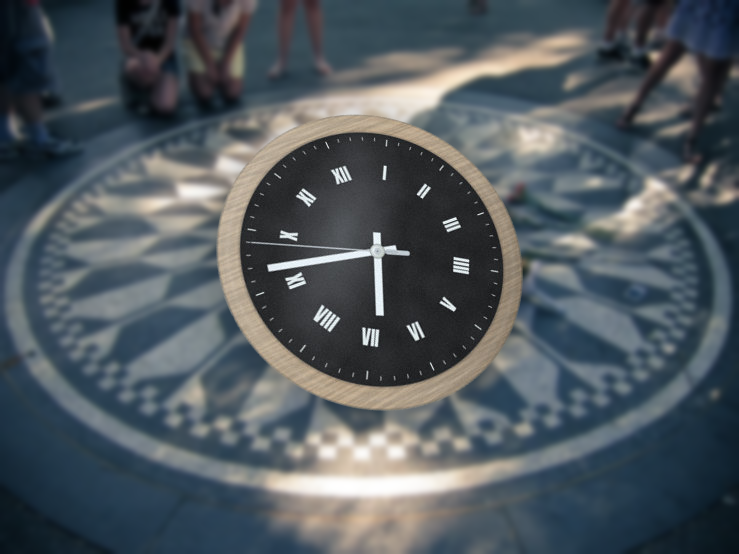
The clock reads 6h46m49s
